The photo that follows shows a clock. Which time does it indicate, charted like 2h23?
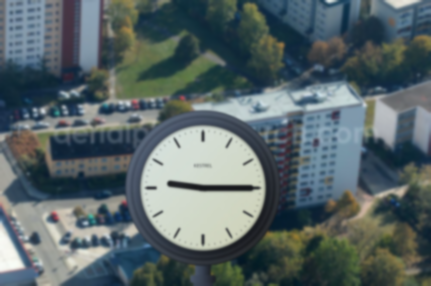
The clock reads 9h15
